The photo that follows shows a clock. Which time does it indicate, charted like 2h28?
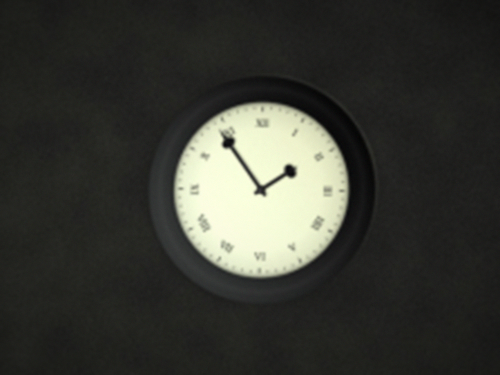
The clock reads 1h54
